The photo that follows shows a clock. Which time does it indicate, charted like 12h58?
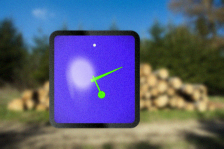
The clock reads 5h11
